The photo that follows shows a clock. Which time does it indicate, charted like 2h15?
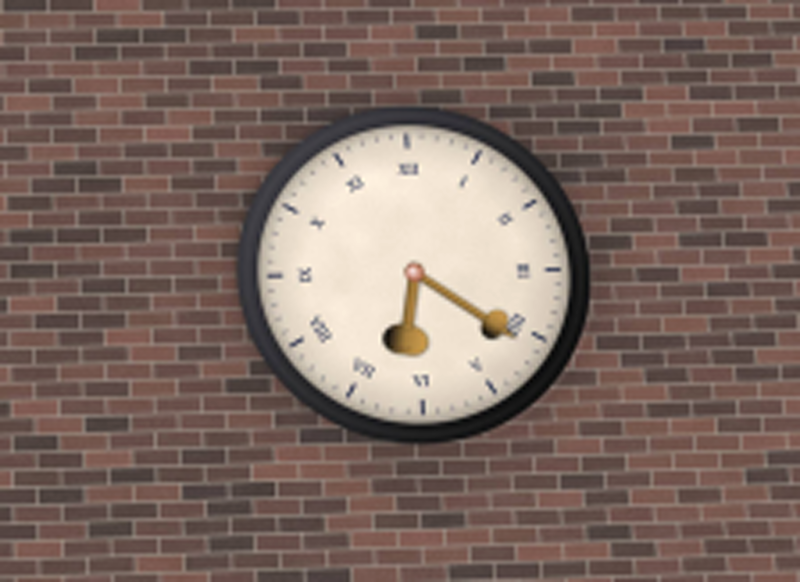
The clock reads 6h21
